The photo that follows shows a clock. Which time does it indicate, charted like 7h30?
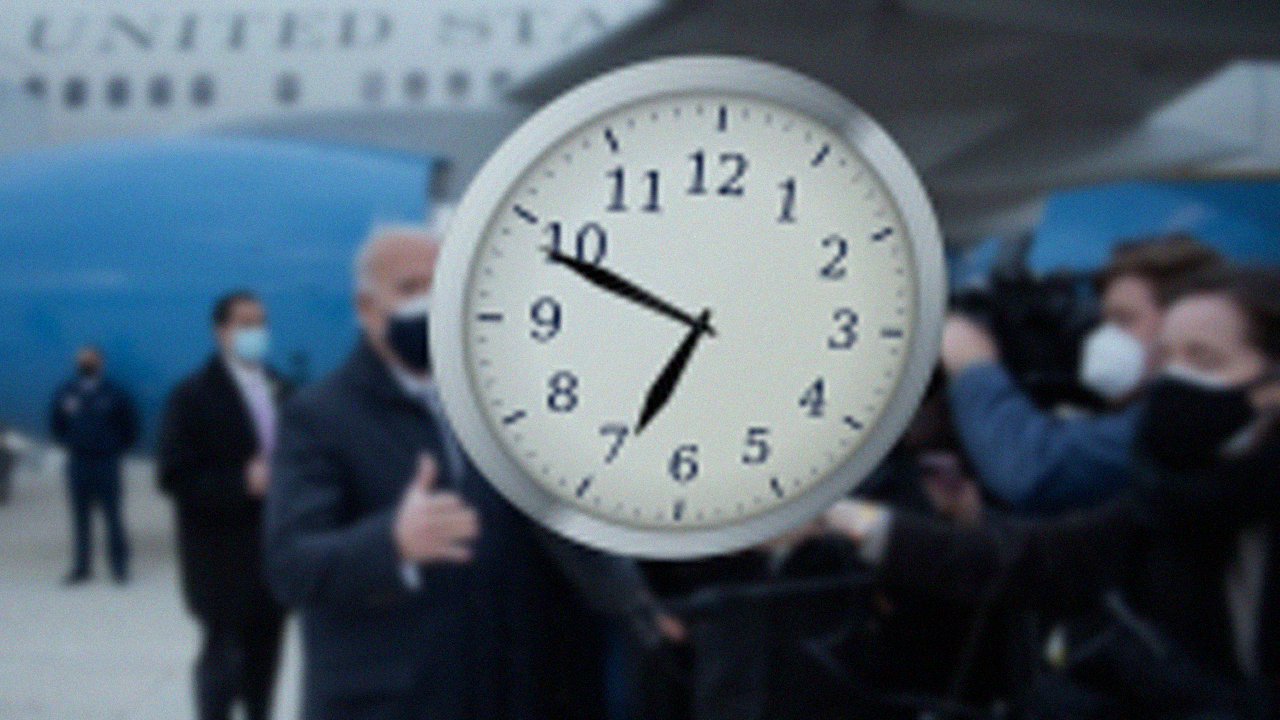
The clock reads 6h49
